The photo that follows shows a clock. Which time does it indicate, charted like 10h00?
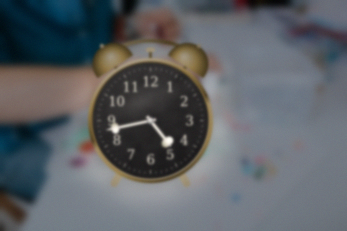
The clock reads 4h43
